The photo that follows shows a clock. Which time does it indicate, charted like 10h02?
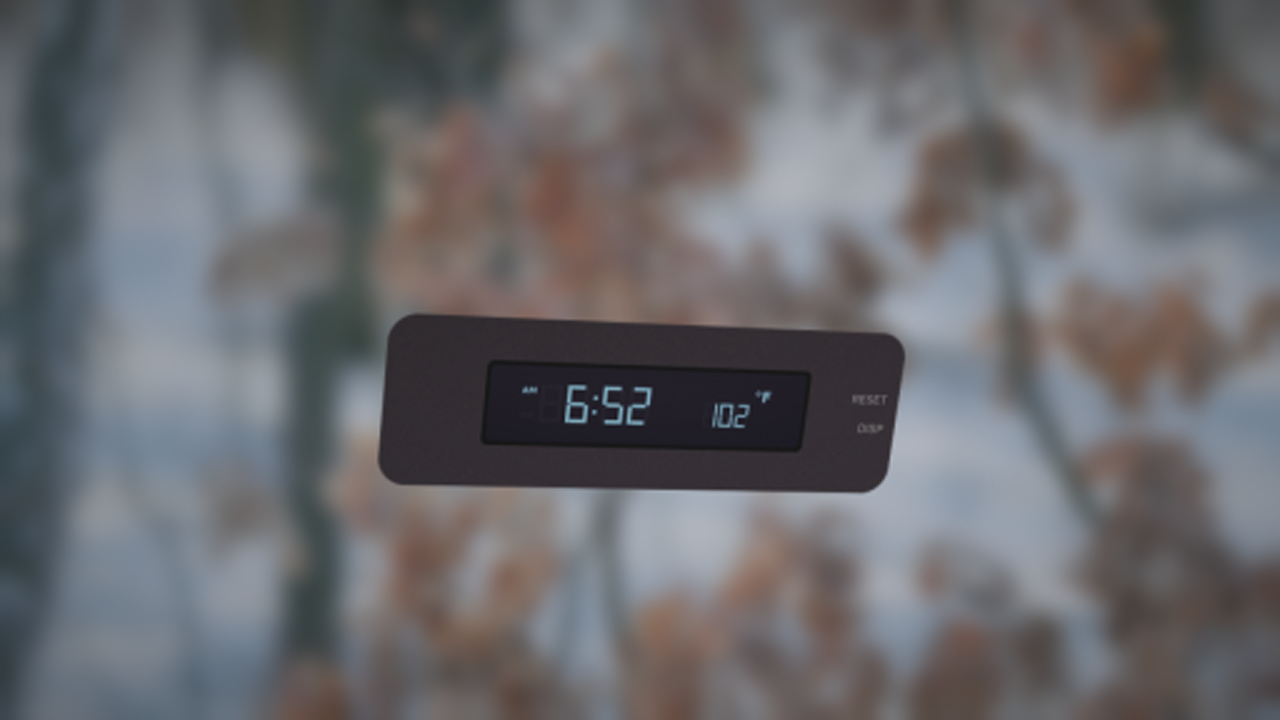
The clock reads 6h52
